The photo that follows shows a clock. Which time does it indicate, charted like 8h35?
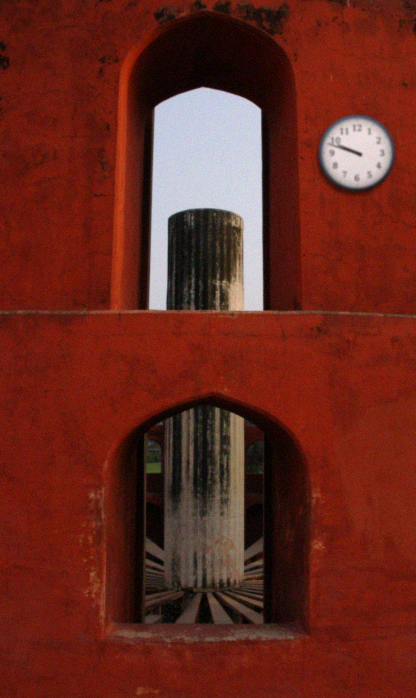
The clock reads 9h48
